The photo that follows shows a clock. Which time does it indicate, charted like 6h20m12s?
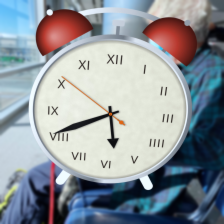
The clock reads 5h40m51s
